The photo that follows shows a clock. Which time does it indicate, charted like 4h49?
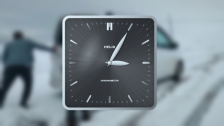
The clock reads 3h05
